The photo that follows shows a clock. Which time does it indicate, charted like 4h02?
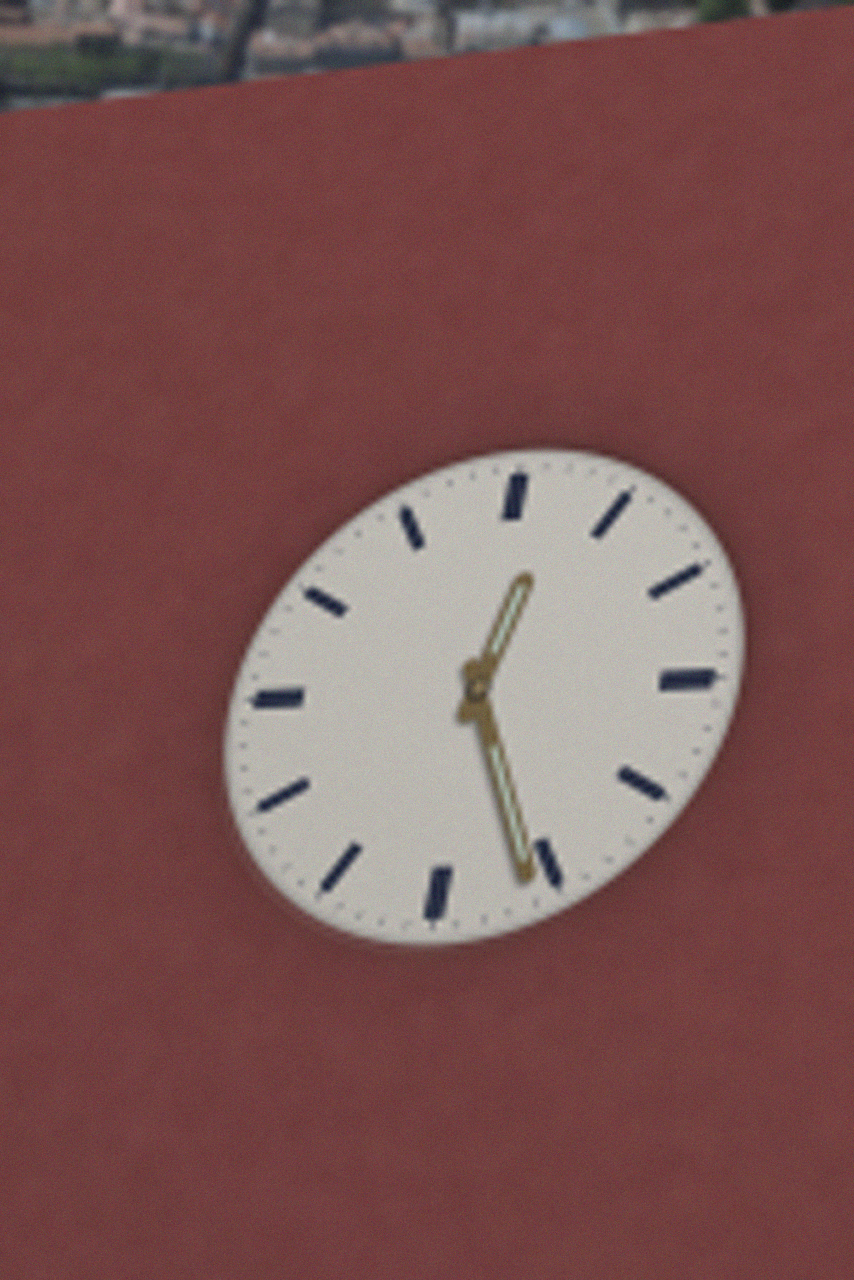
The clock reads 12h26
